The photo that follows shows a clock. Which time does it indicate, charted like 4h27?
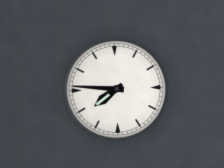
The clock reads 7h46
